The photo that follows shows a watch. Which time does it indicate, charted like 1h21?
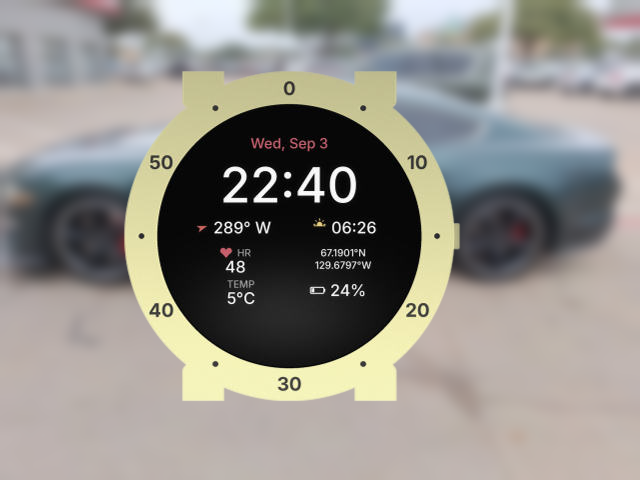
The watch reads 22h40
